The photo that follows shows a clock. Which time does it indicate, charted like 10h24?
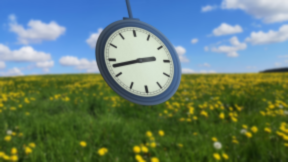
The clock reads 2h43
